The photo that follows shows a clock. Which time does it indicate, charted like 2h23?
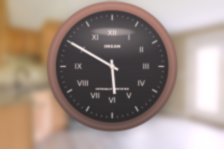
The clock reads 5h50
